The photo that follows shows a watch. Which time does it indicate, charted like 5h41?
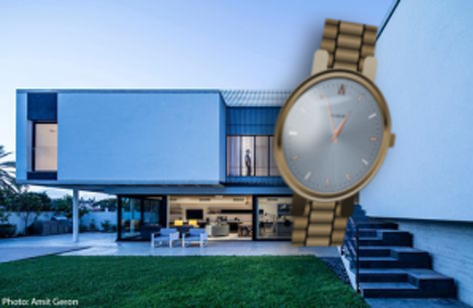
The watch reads 12h56
